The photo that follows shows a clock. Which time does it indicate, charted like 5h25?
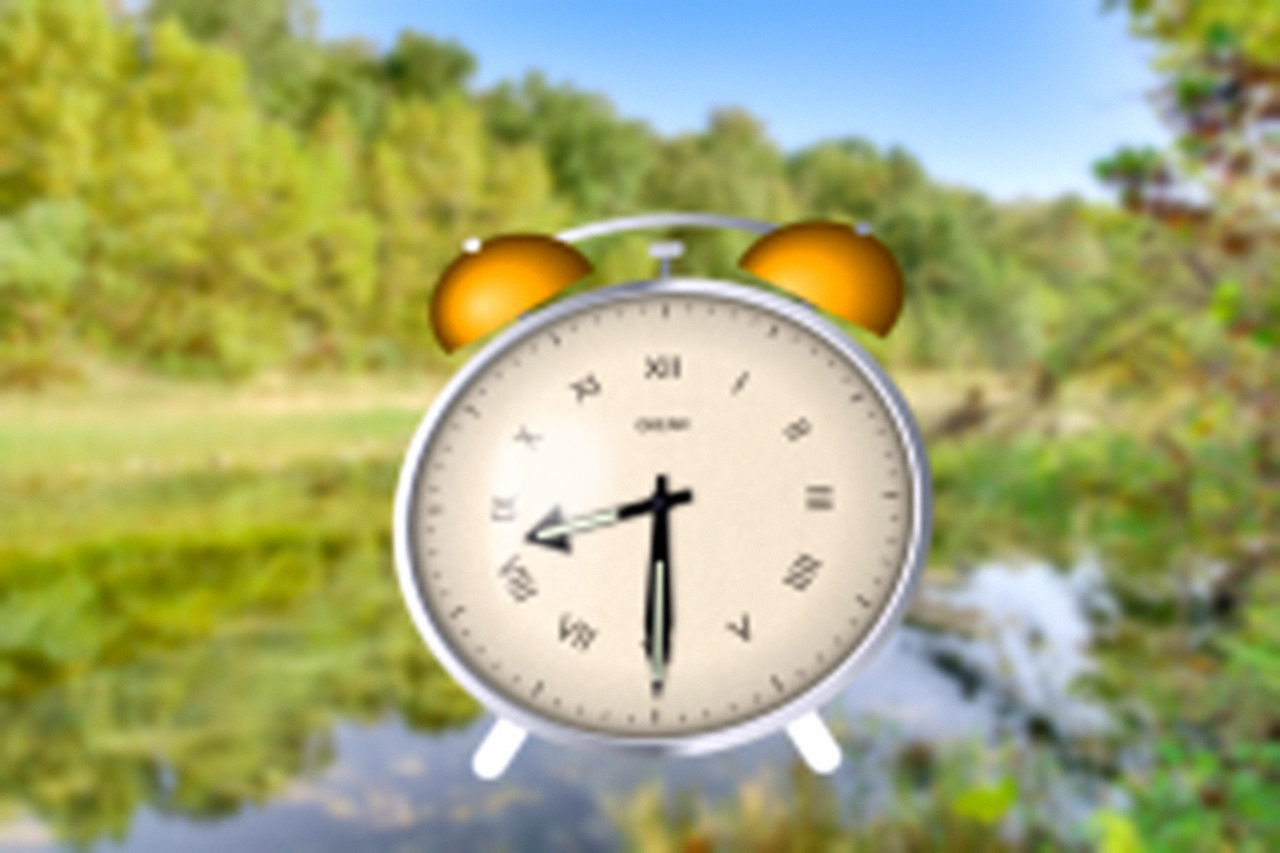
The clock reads 8h30
